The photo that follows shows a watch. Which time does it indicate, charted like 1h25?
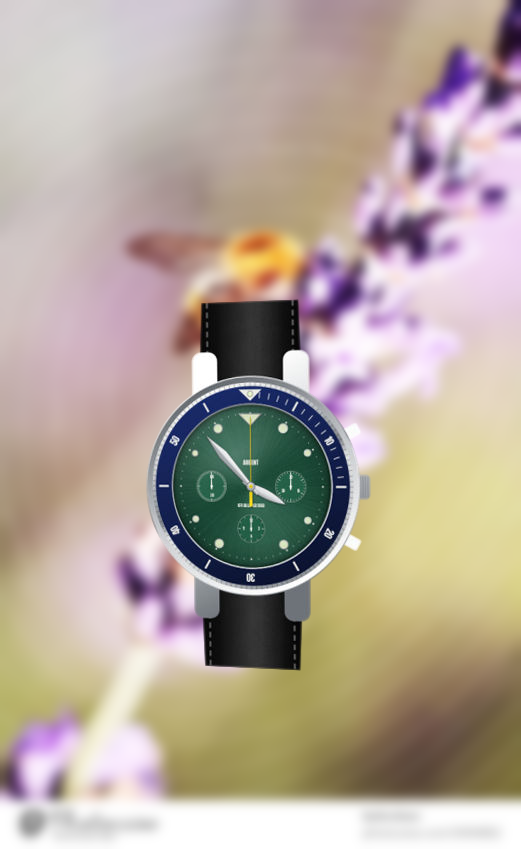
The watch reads 3h53
